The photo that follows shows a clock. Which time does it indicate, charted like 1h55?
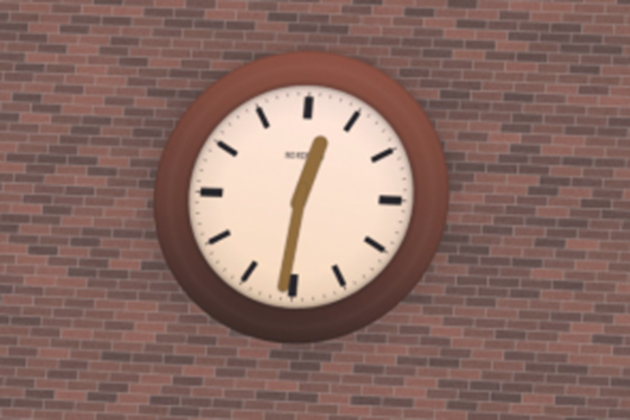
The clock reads 12h31
